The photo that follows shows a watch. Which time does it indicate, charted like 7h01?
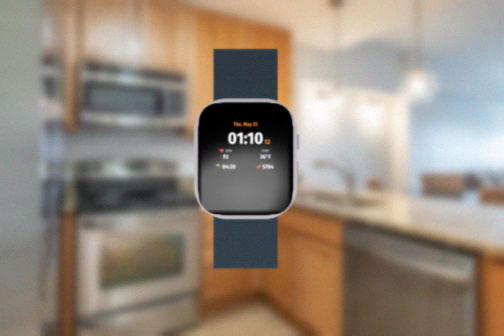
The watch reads 1h10
